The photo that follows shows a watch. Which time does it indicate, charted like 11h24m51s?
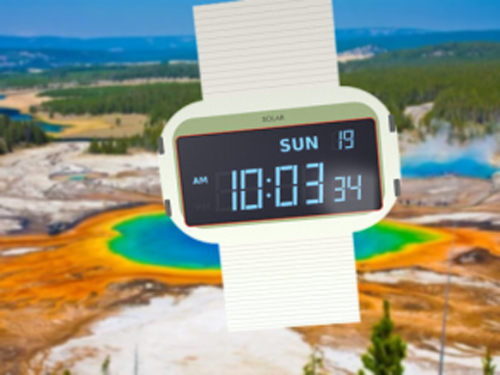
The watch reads 10h03m34s
